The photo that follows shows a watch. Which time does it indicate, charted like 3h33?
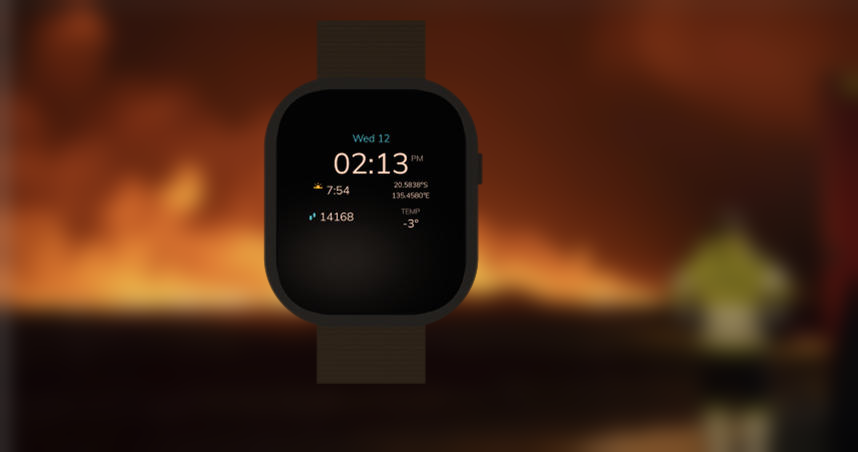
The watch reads 2h13
